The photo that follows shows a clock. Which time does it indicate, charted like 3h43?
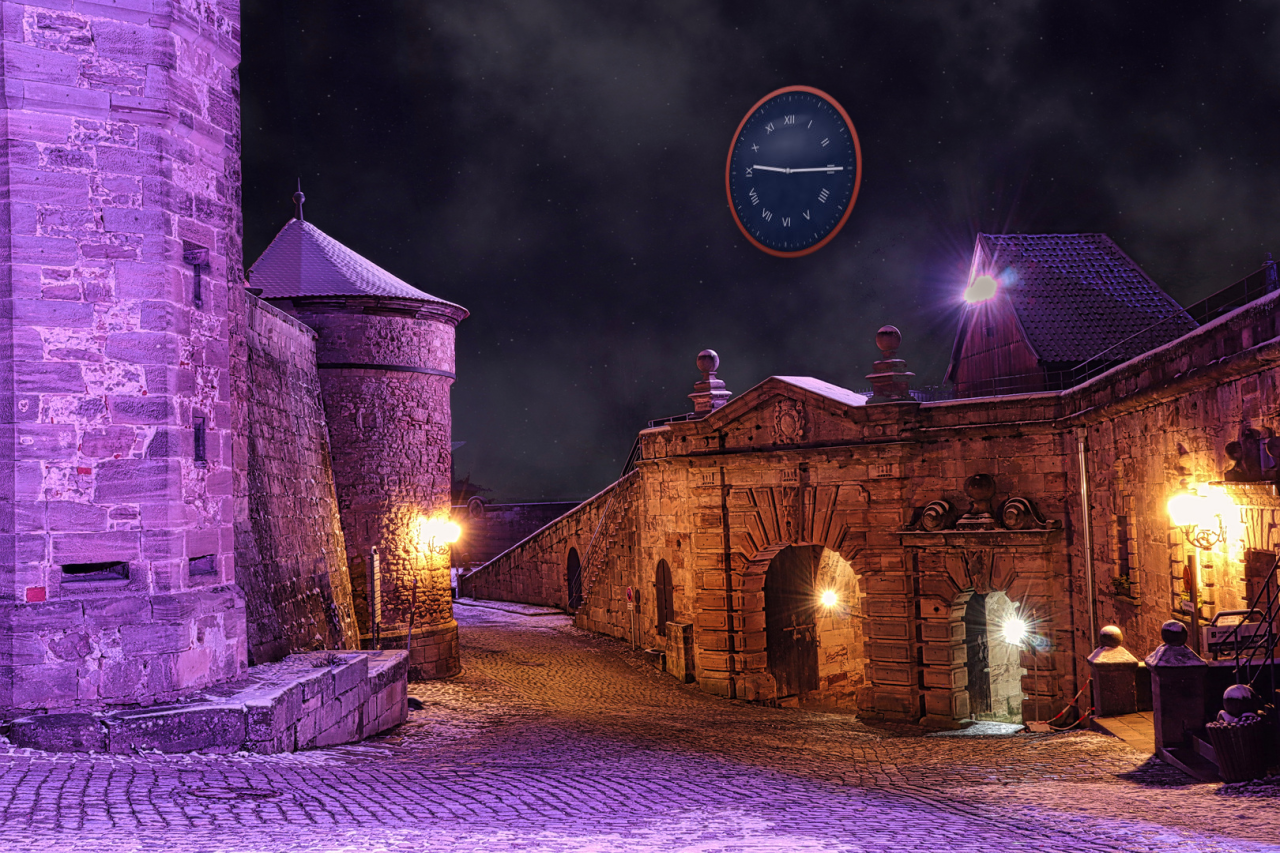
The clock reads 9h15
